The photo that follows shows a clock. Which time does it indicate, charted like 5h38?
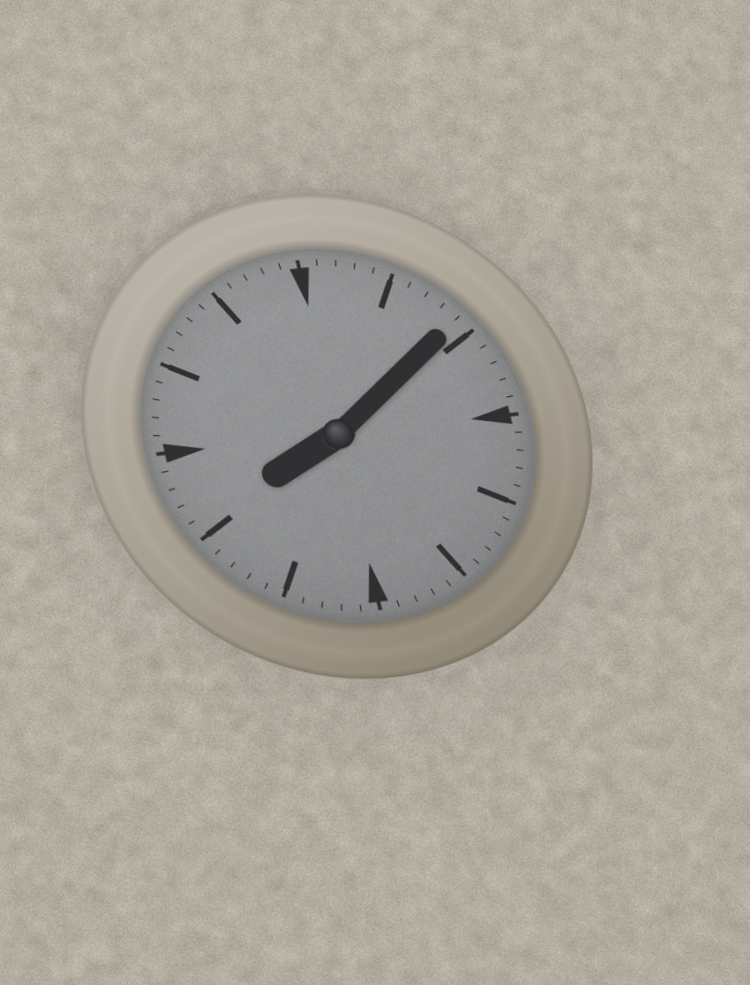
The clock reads 8h09
